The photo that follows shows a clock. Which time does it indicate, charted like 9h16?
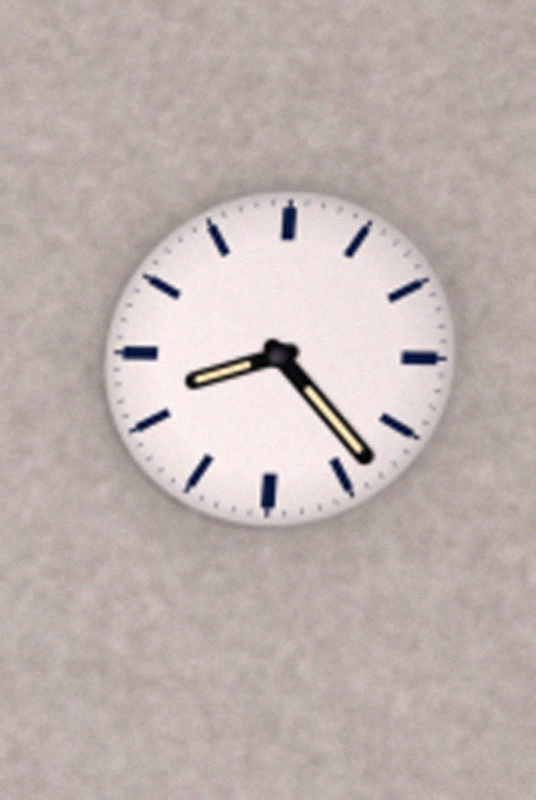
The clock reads 8h23
